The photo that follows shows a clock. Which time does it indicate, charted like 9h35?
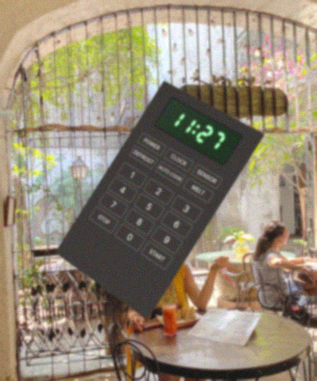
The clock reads 11h27
